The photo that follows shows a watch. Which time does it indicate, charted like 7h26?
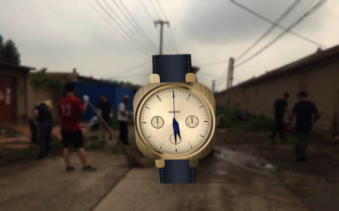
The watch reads 5h30
